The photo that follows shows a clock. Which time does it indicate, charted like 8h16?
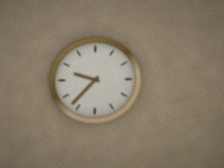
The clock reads 9h37
